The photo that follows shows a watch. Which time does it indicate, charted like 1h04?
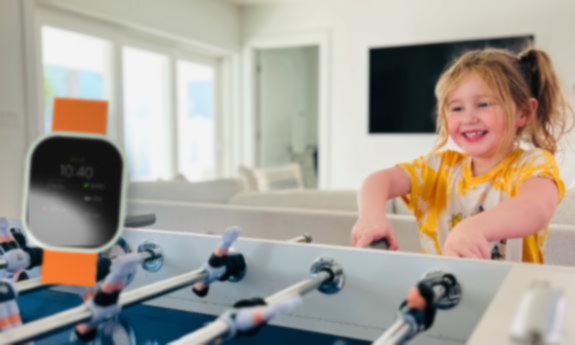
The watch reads 10h40
